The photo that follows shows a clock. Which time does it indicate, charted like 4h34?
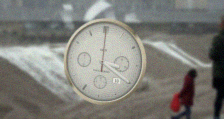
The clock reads 3h20
